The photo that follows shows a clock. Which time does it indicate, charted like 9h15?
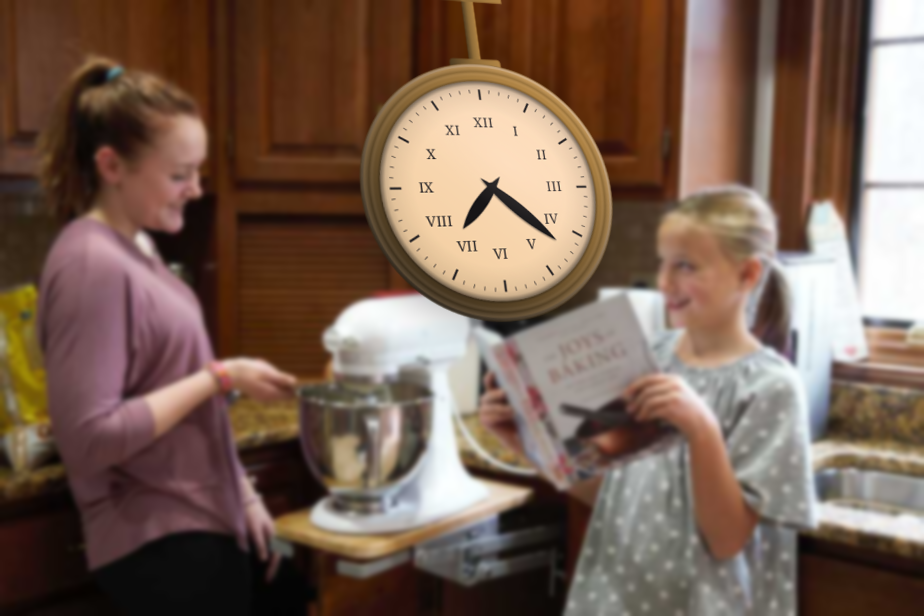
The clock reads 7h22
